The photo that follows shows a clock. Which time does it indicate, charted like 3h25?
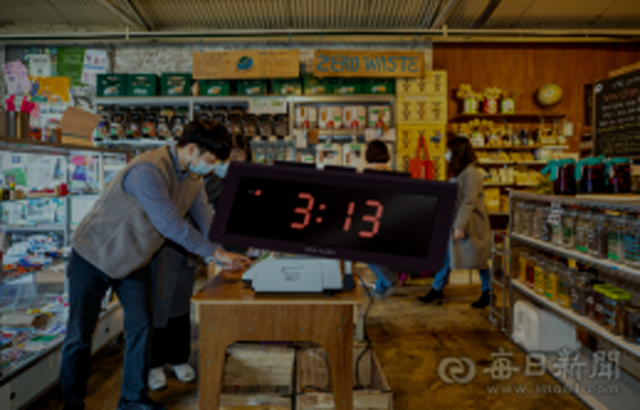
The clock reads 3h13
